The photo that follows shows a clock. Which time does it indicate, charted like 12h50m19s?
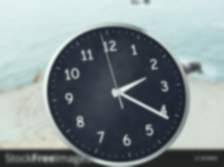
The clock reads 2h20m59s
